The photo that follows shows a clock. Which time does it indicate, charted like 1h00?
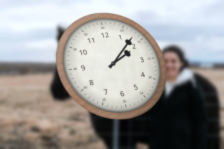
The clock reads 2h08
